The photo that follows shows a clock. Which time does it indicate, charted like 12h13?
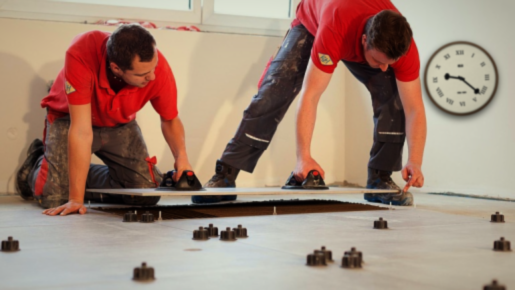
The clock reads 9h22
